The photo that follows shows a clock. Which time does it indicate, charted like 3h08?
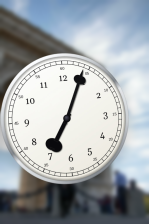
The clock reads 7h04
